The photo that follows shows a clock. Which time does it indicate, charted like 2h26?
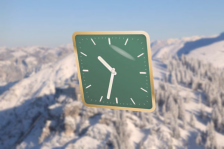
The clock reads 10h33
